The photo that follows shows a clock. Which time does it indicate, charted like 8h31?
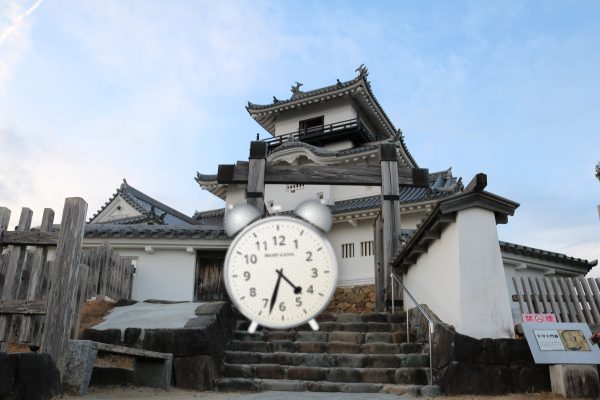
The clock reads 4h33
